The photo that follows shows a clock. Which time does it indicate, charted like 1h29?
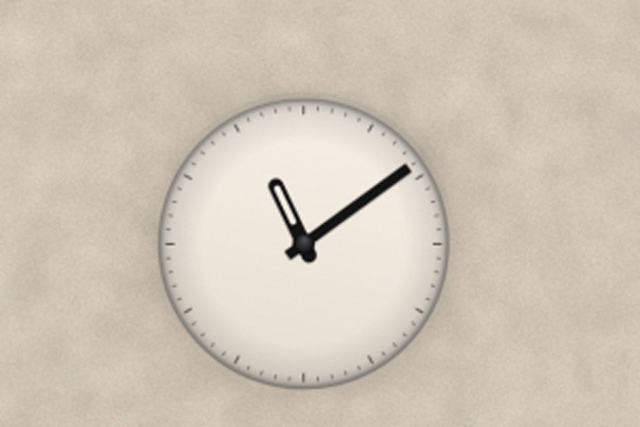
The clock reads 11h09
